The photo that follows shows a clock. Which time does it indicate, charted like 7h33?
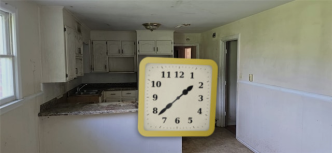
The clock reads 1h38
